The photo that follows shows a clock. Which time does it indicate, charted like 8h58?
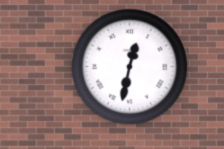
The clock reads 12h32
